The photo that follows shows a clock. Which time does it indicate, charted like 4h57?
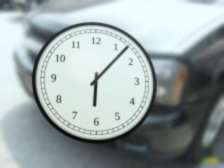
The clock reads 6h07
